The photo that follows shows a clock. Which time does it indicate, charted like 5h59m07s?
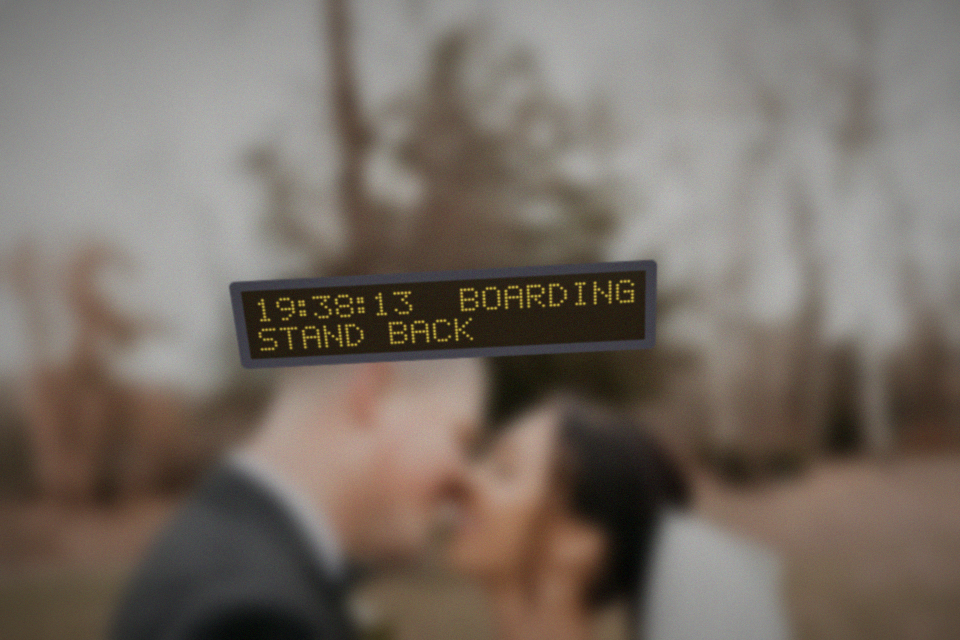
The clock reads 19h38m13s
